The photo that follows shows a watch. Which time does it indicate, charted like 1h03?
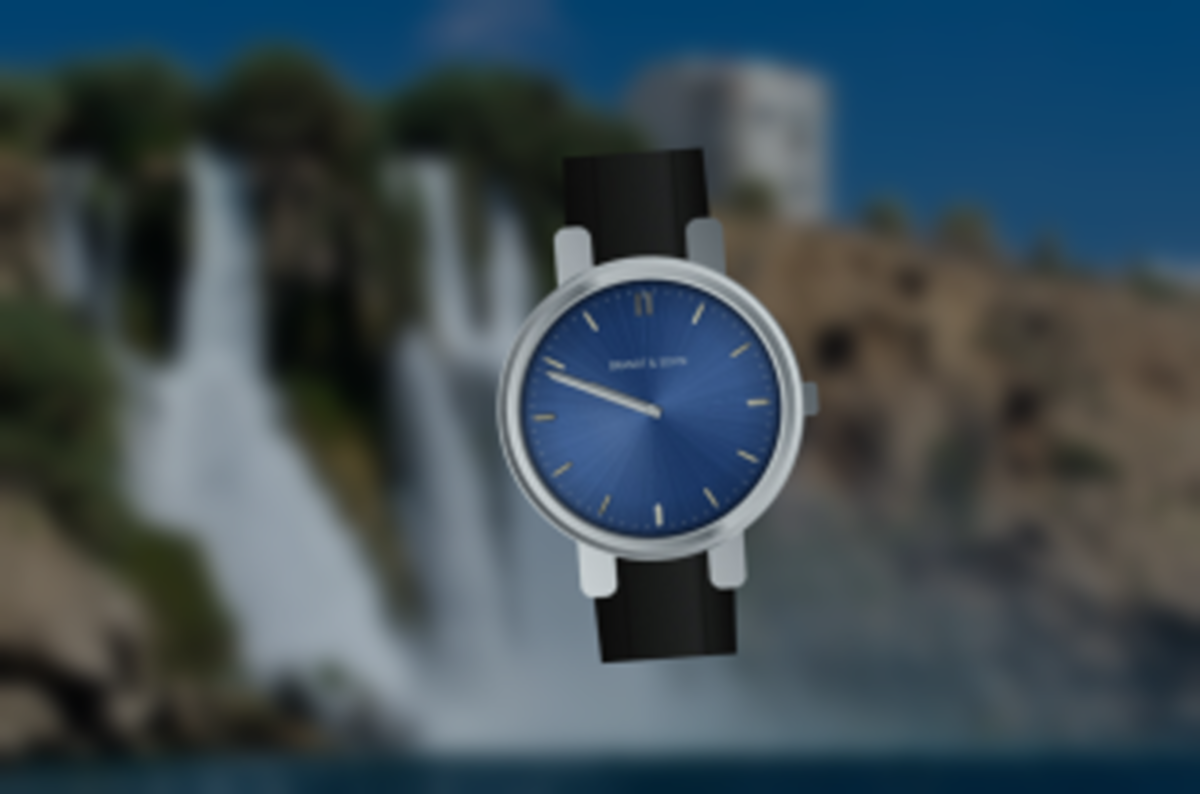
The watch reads 9h49
